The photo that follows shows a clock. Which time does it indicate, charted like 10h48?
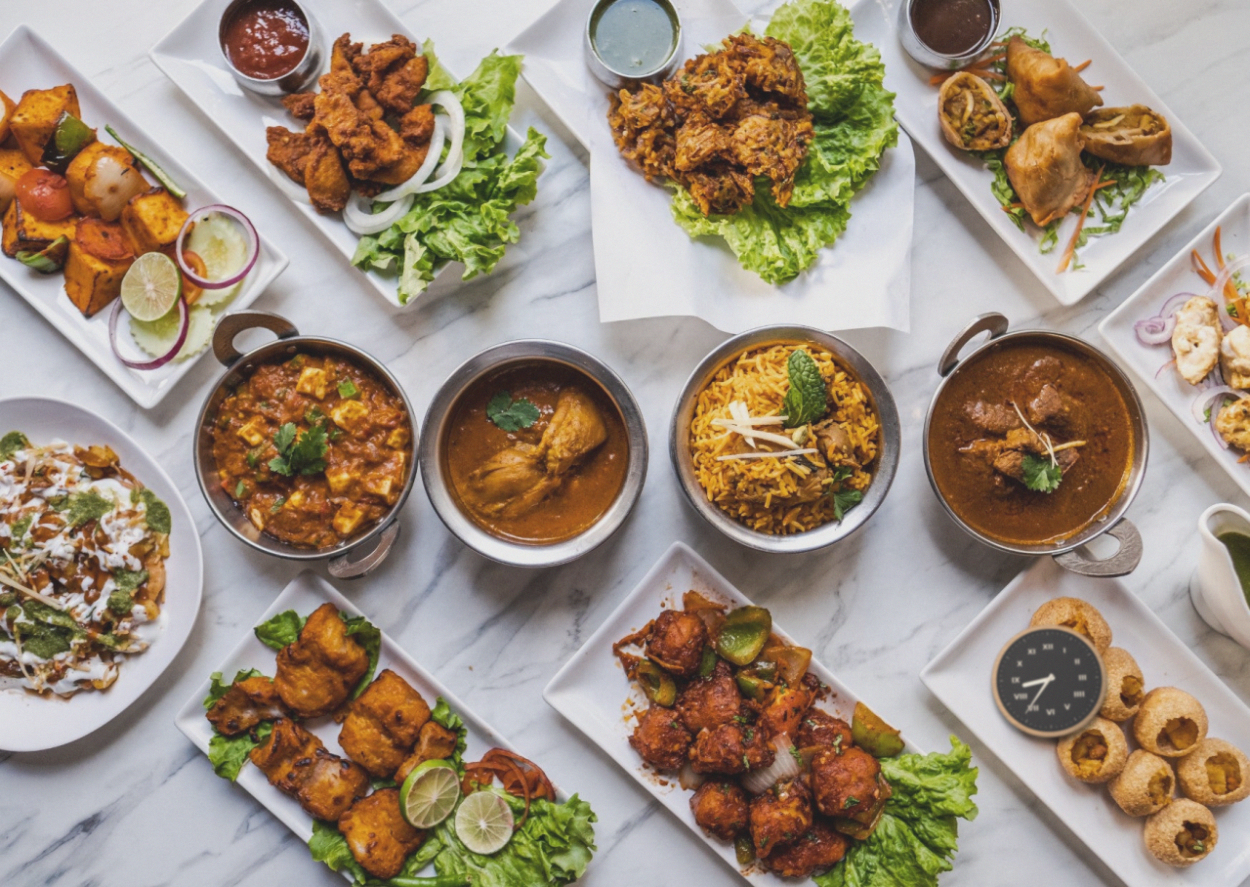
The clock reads 8h36
